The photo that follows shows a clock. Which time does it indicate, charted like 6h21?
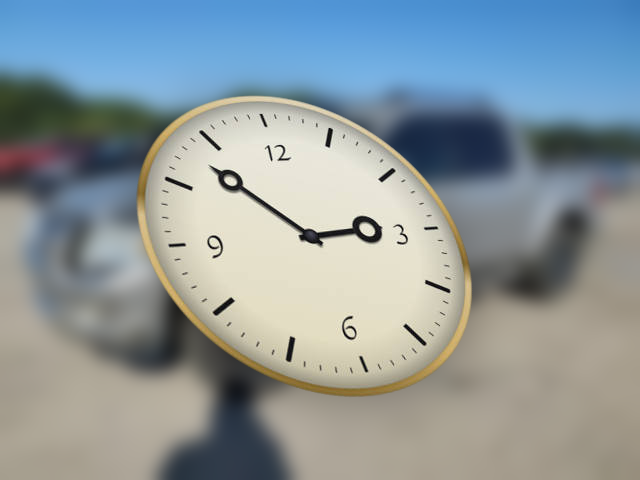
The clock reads 2h53
